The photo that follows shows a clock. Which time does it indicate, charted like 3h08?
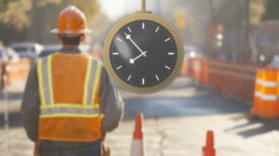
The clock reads 7h53
